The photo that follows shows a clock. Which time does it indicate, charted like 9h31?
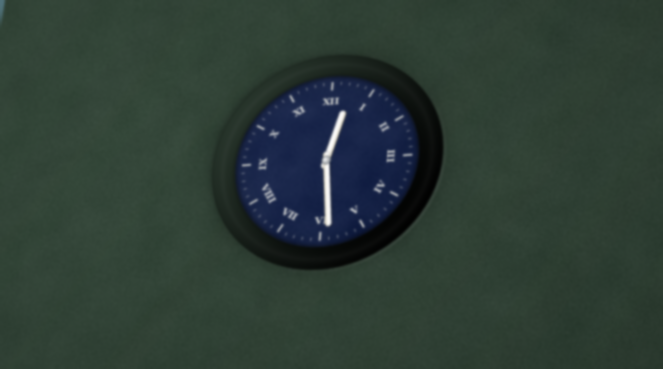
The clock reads 12h29
